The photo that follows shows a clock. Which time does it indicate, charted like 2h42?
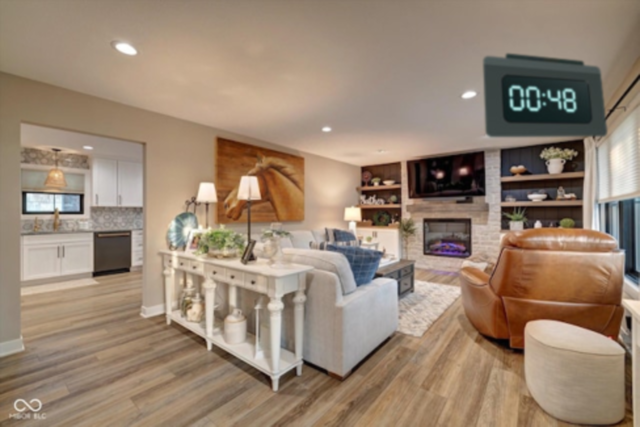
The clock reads 0h48
